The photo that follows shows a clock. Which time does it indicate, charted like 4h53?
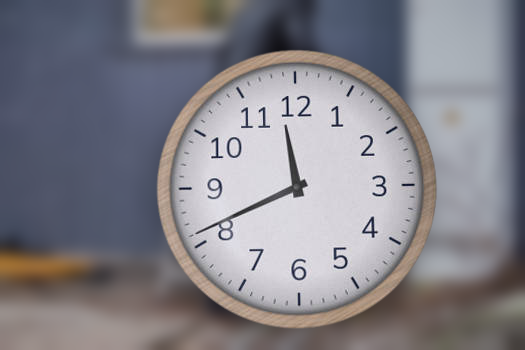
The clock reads 11h41
